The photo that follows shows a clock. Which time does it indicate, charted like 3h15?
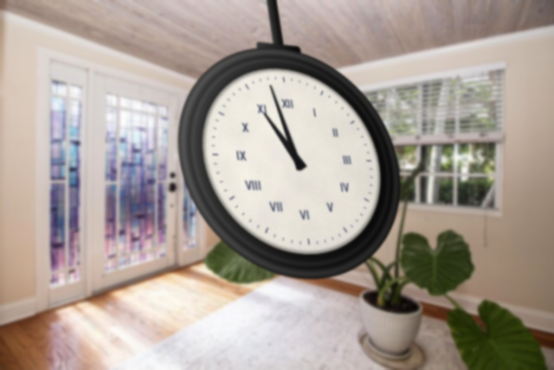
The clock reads 10h58
